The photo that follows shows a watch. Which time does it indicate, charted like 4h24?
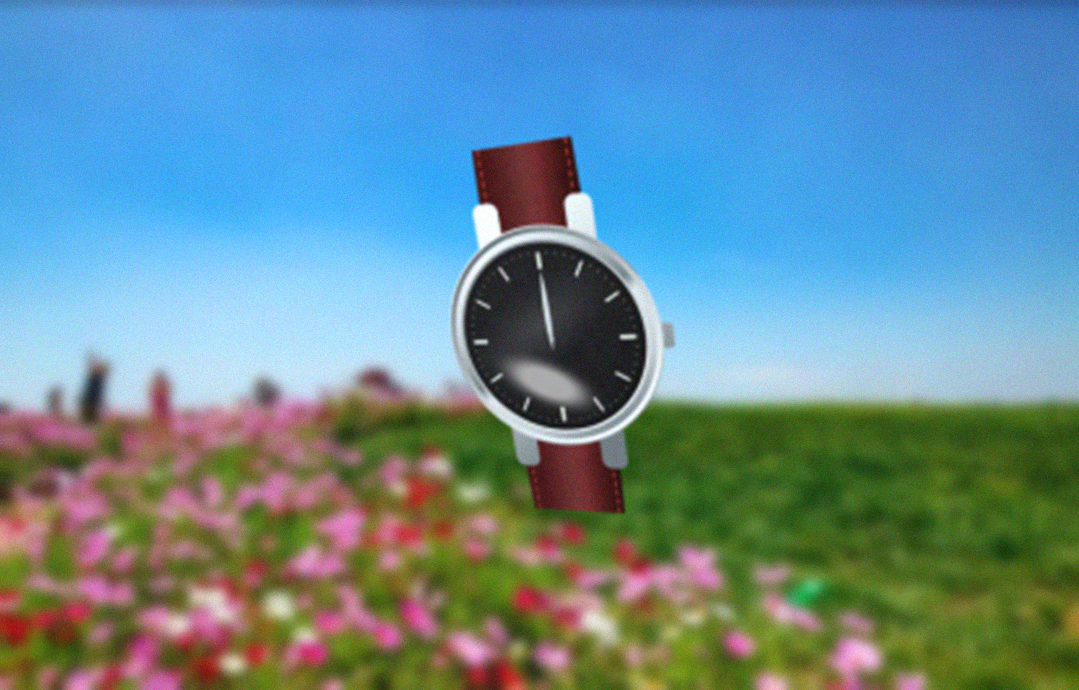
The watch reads 12h00
